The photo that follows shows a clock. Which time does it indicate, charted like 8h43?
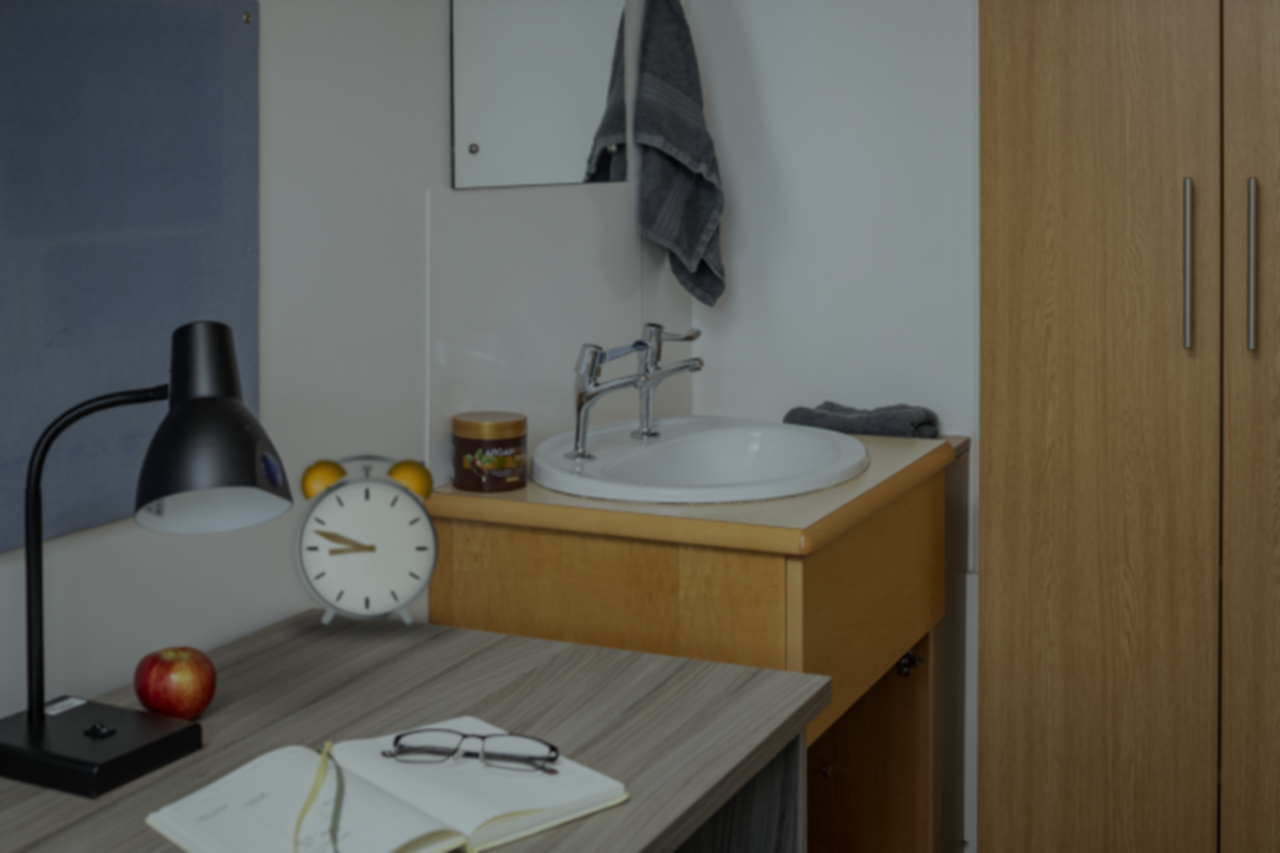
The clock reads 8h48
